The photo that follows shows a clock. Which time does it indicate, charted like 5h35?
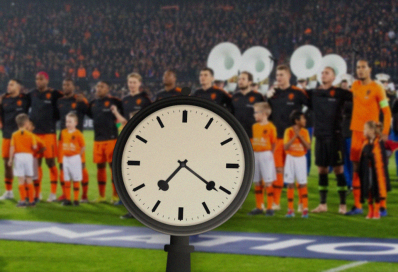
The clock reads 7h21
